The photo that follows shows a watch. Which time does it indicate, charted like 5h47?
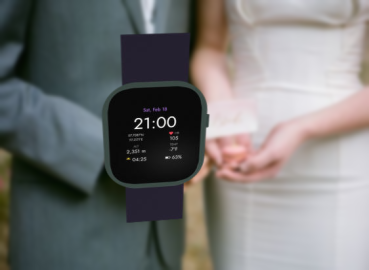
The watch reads 21h00
